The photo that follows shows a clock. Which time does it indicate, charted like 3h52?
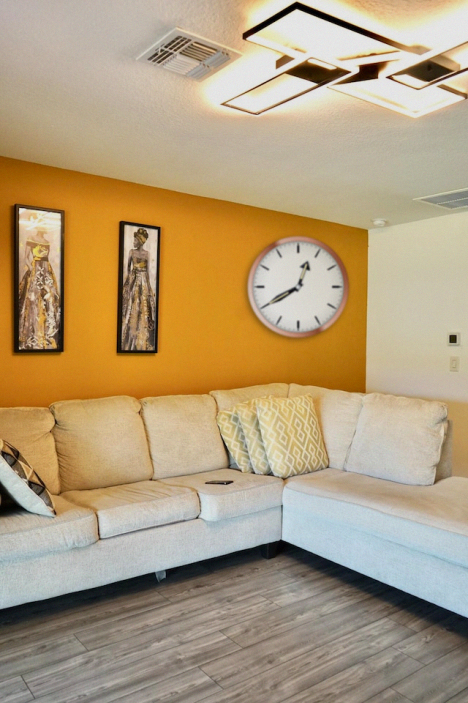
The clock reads 12h40
